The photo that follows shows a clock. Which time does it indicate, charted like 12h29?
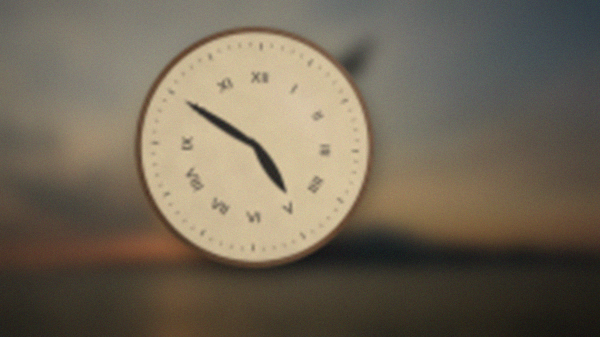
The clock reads 4h50
